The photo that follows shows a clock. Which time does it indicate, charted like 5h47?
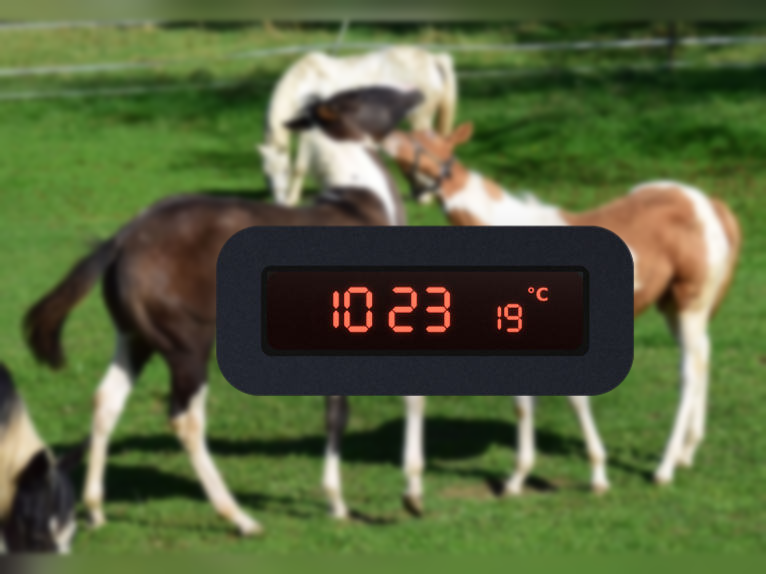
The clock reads 10h23
